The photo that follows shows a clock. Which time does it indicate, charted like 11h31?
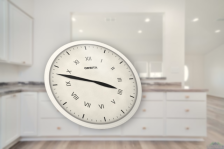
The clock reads 3h48
